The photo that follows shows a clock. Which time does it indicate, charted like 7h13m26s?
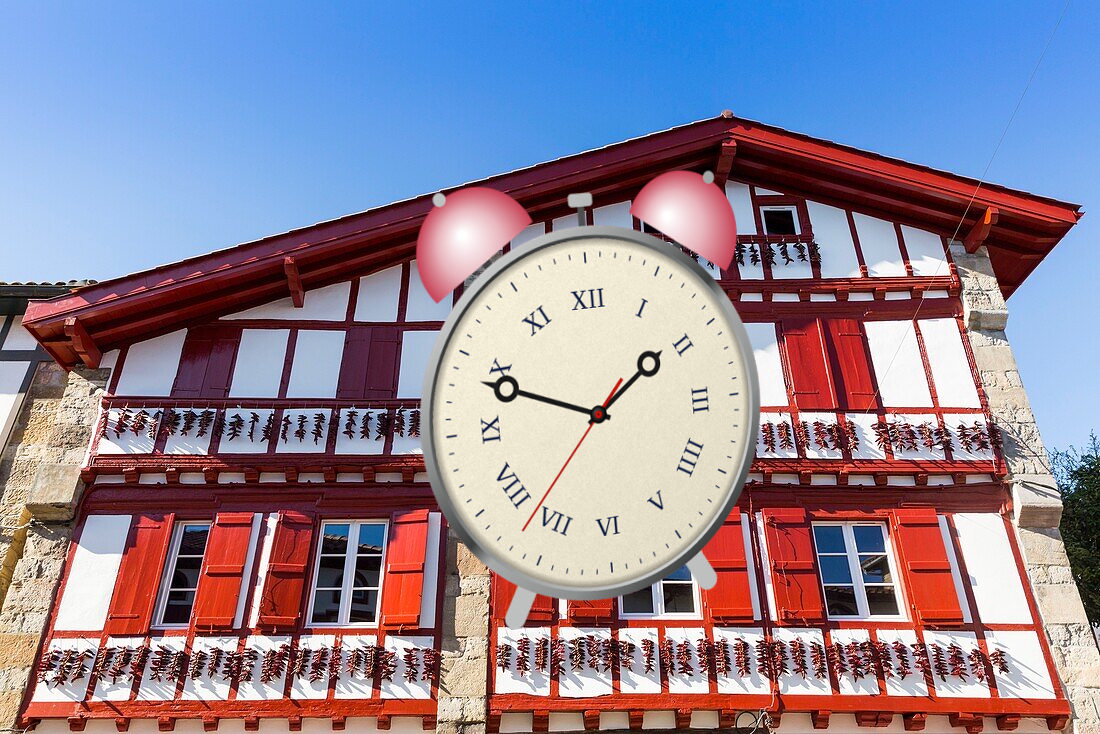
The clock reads 1h48m37s
